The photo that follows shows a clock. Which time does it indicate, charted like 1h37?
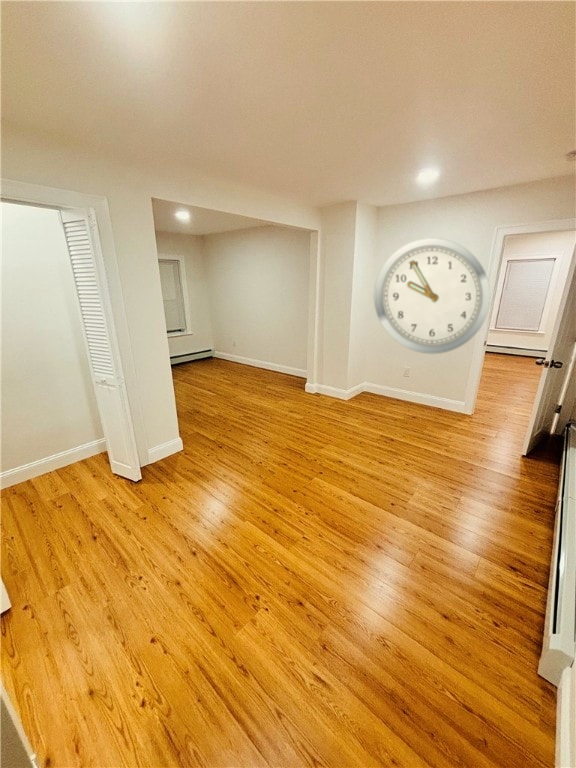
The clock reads 9h55
